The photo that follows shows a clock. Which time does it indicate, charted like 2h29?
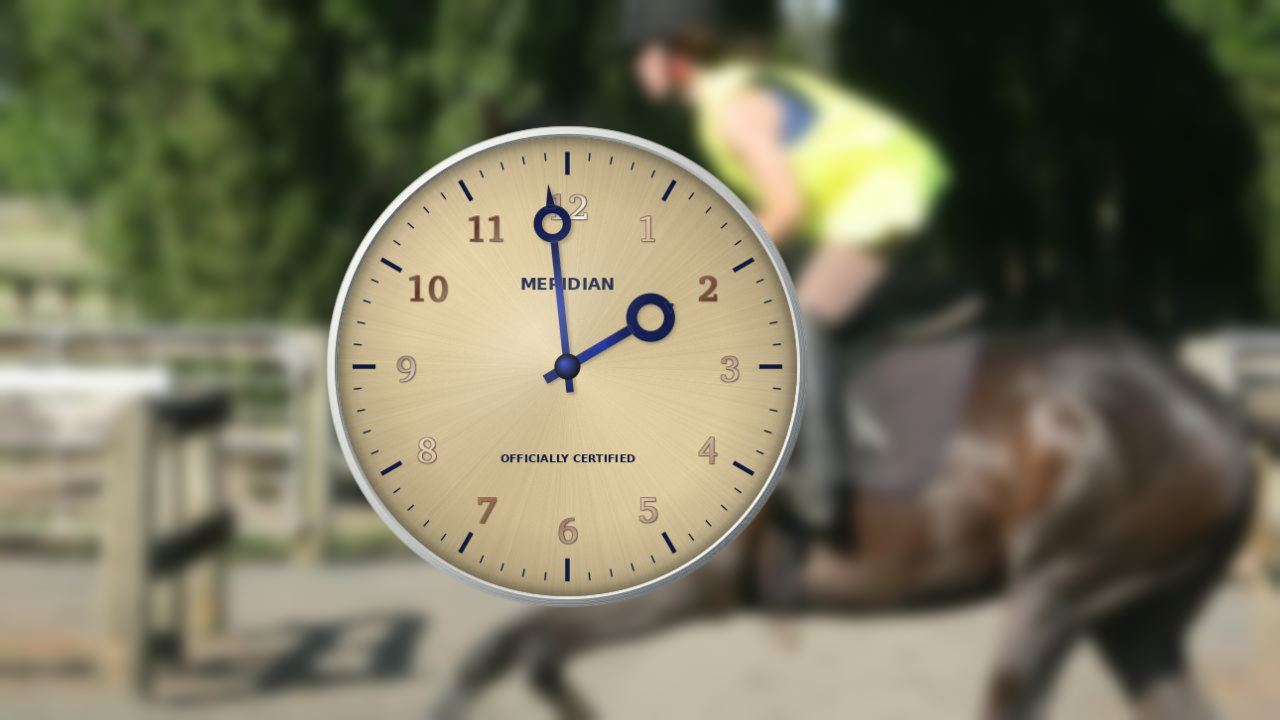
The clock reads 1h59
